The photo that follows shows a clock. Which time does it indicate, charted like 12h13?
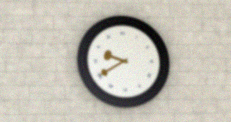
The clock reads 9h40
